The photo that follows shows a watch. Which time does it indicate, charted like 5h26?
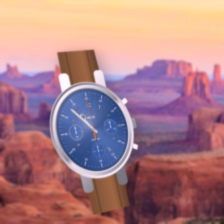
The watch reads 10h53
